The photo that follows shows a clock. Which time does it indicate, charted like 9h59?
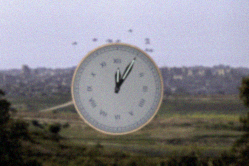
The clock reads 12h05
